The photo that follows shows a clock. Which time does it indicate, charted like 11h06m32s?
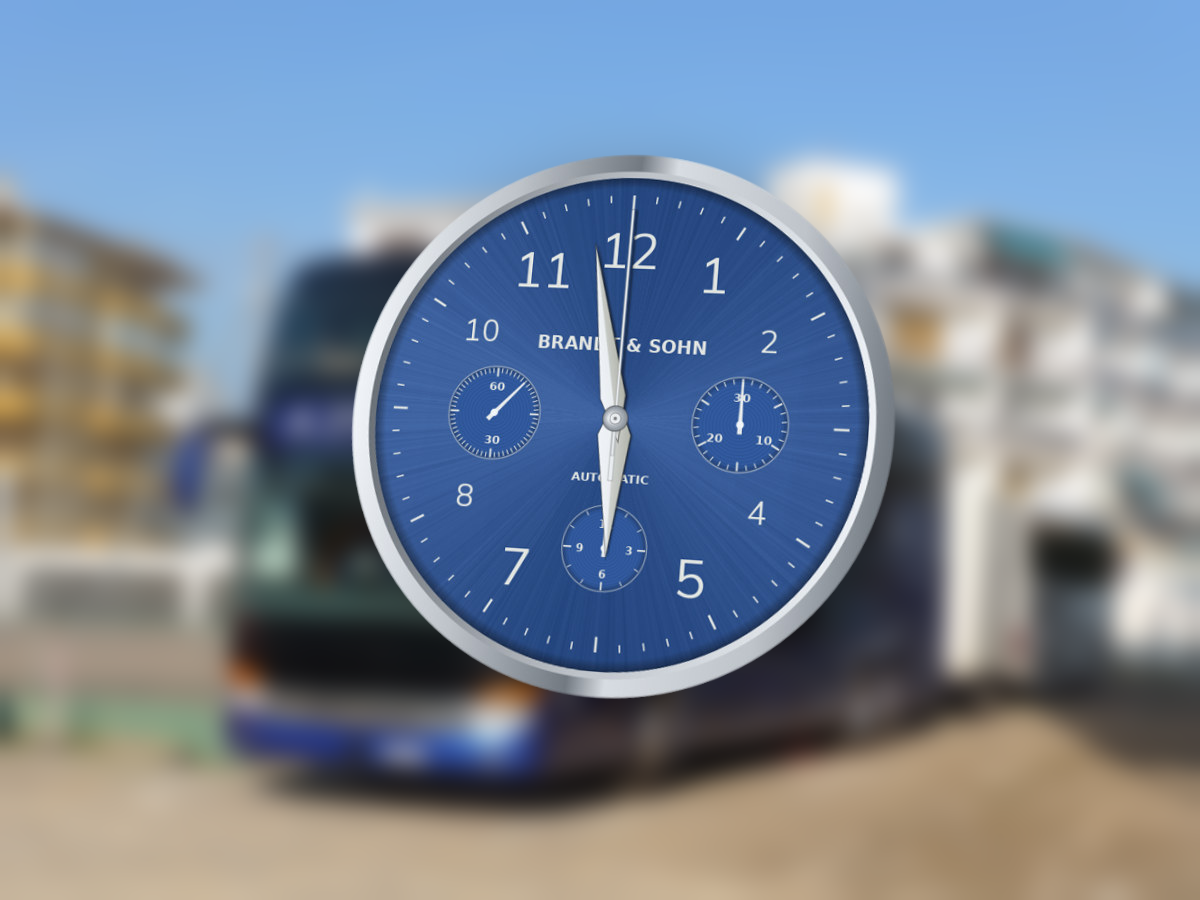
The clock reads 5h58m07s
